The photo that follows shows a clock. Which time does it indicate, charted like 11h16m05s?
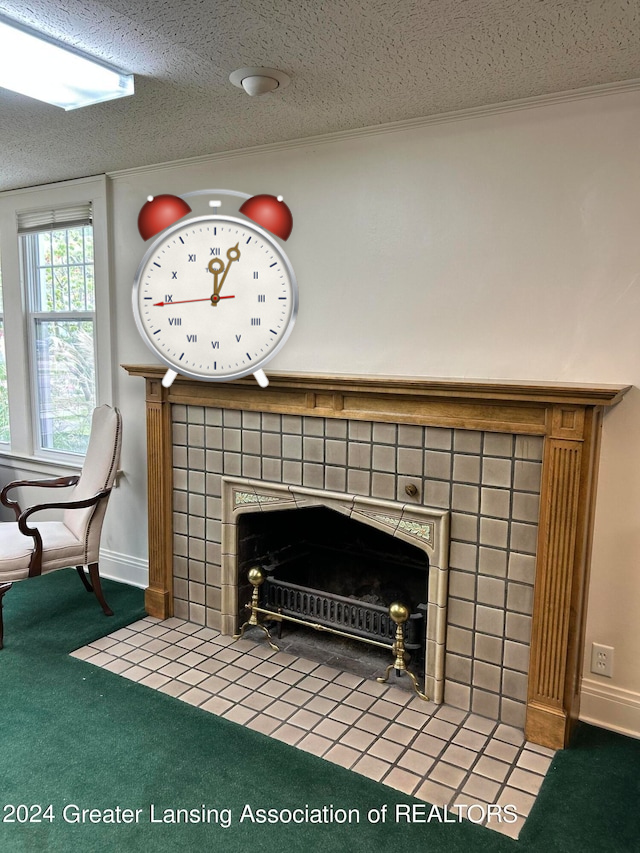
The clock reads 12h03m44s
